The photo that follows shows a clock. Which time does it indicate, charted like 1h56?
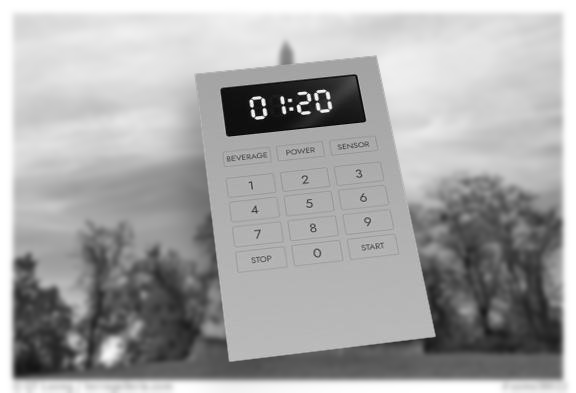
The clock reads 1h20
